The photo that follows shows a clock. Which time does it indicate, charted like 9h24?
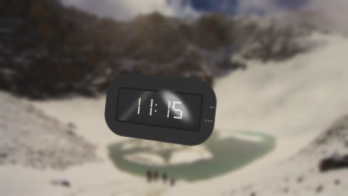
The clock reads 11h15
